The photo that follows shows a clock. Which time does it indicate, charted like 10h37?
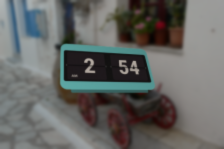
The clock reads 2h54
